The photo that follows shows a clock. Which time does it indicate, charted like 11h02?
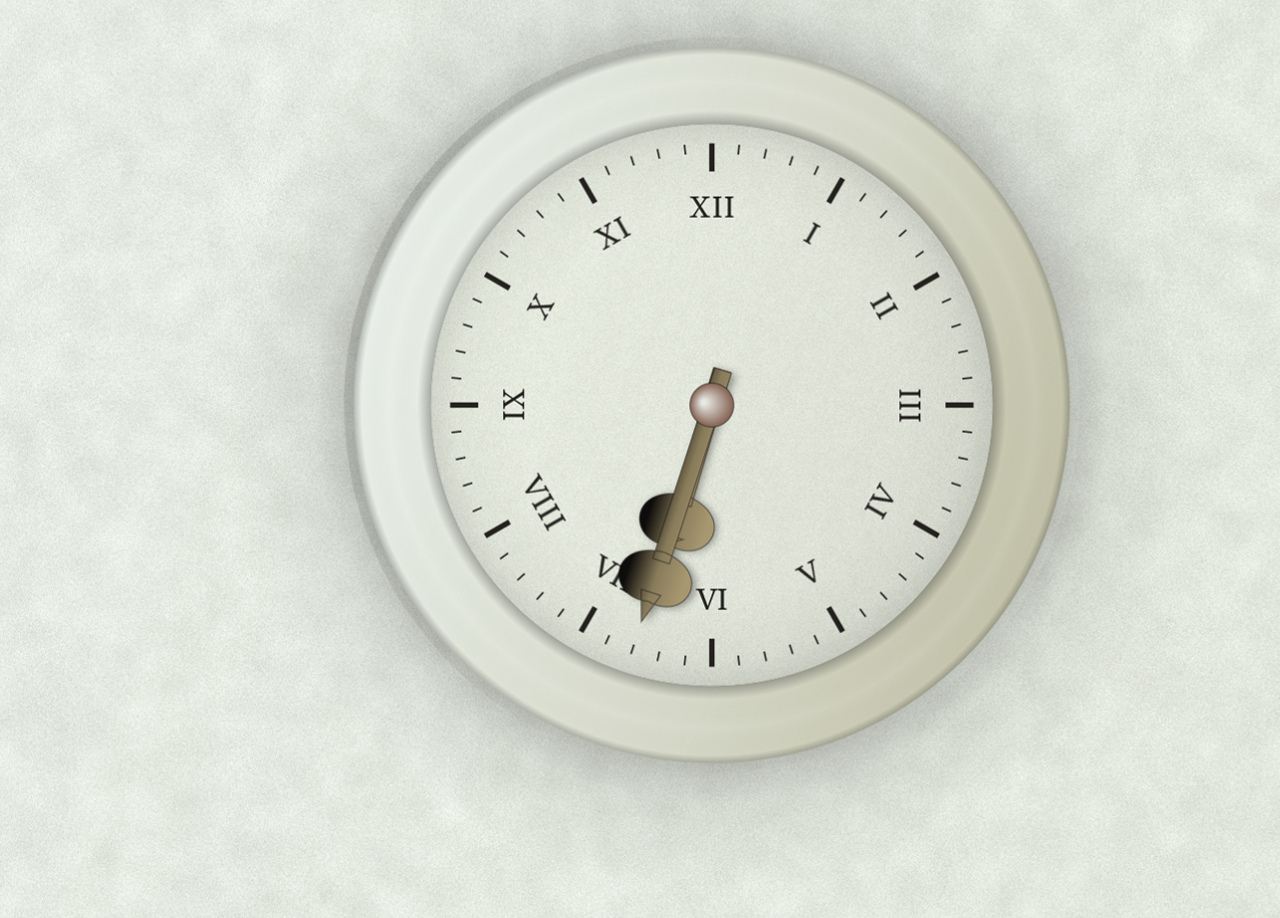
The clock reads 6h33
